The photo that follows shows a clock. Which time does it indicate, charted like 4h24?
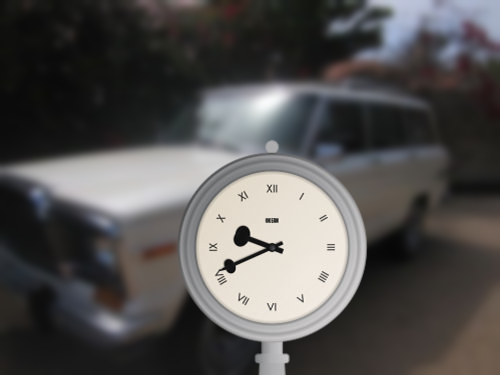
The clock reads 9h41
